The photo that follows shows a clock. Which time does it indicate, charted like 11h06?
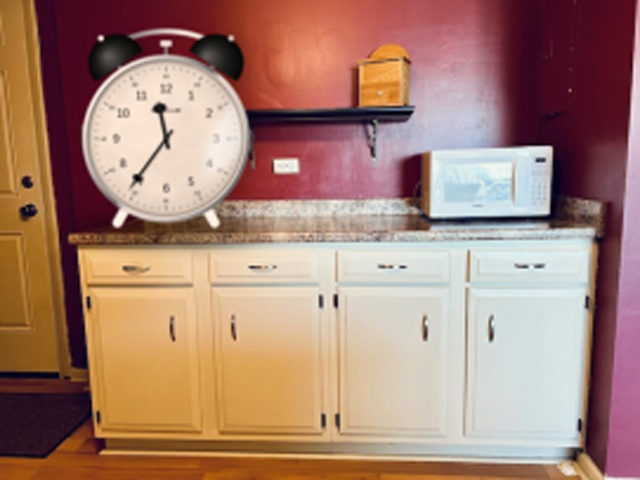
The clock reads 11h36
